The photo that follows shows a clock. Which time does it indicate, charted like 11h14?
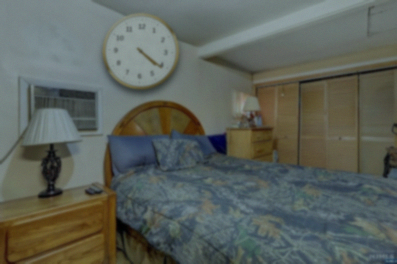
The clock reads 4h21
